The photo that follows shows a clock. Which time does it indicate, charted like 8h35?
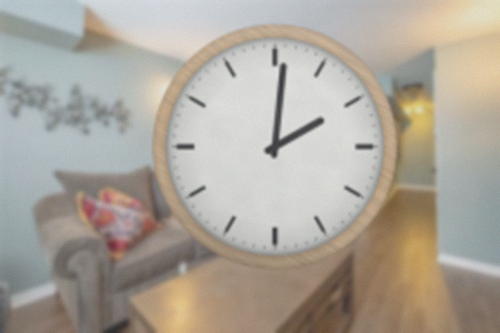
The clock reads 2h01
